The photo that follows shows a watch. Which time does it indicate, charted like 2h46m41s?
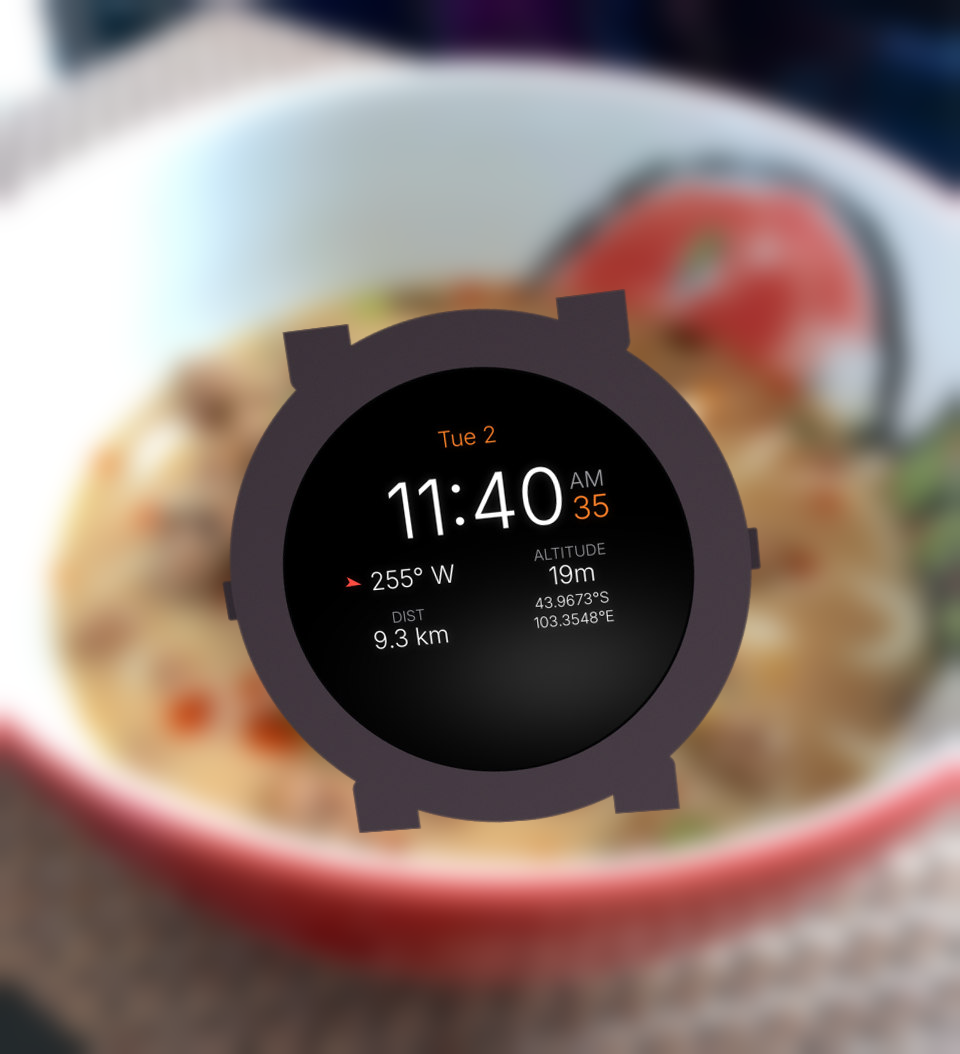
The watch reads 11h40m35s
